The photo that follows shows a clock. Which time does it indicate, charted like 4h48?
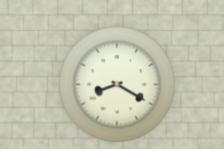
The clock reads 8h20
